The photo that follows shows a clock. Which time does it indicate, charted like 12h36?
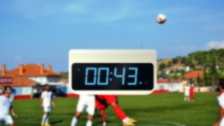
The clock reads 0h43
